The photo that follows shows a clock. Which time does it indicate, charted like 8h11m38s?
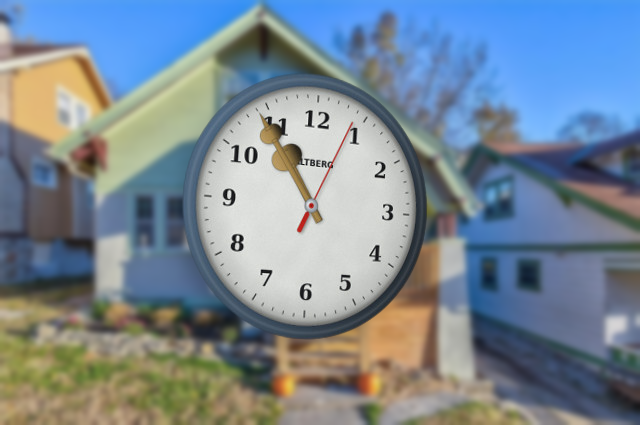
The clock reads 10h54m04s
